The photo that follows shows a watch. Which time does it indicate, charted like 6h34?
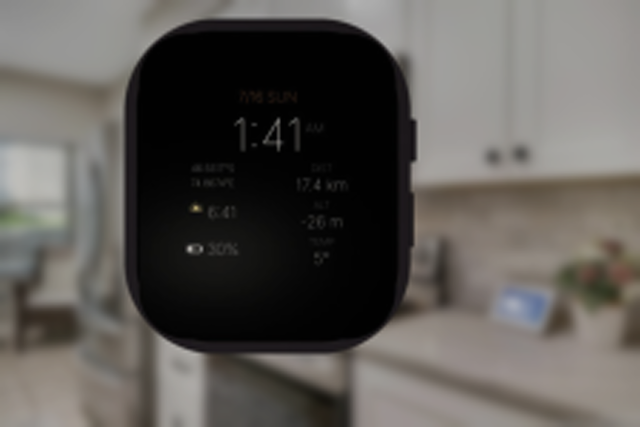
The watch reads 1h41
